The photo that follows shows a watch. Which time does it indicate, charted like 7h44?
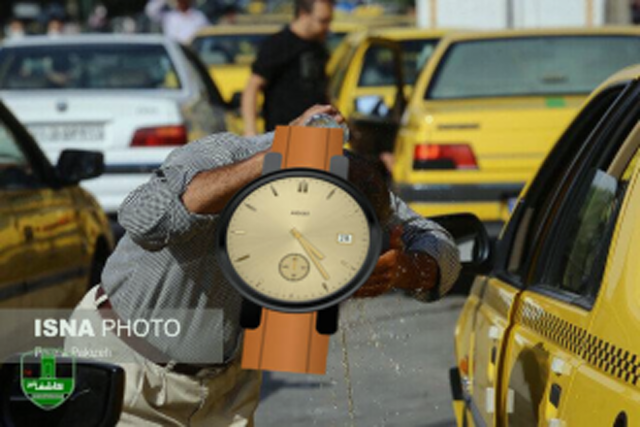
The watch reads 4h24
